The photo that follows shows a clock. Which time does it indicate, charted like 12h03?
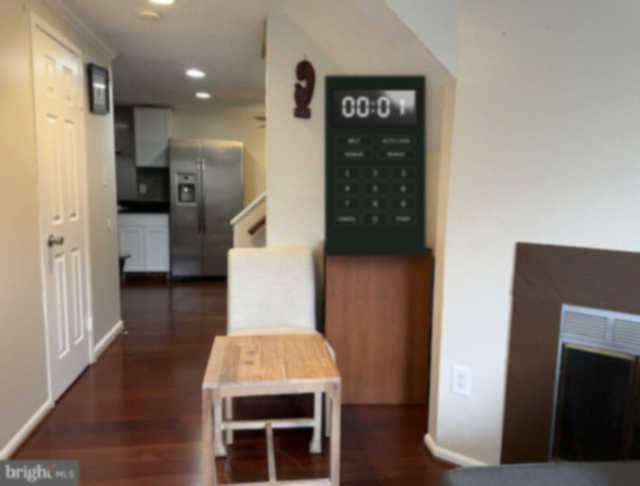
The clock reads 0h01
